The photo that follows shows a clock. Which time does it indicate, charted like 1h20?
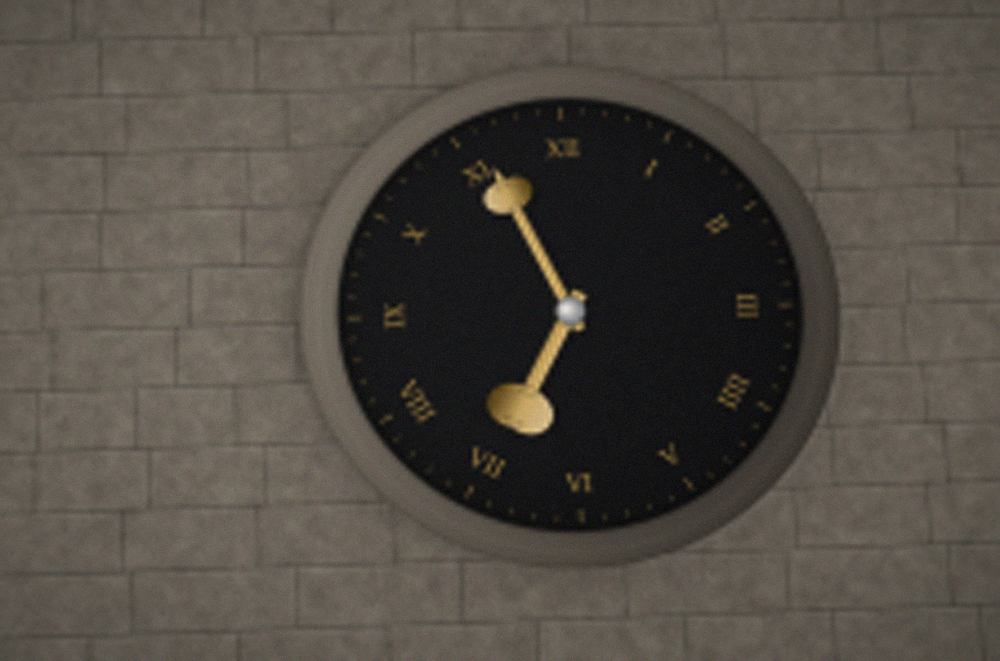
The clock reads 6h56
